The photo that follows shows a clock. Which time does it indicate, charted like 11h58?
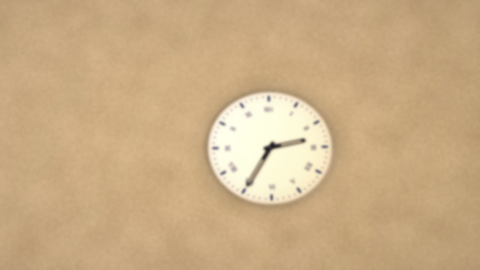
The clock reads 2h35
